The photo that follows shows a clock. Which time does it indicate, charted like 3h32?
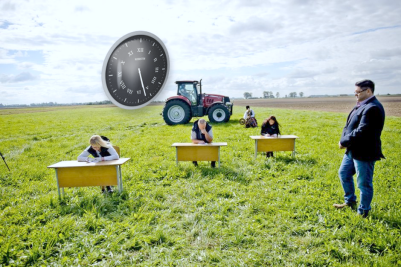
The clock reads 5h27
